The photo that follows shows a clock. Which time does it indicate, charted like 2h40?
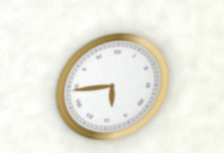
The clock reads 5h44
